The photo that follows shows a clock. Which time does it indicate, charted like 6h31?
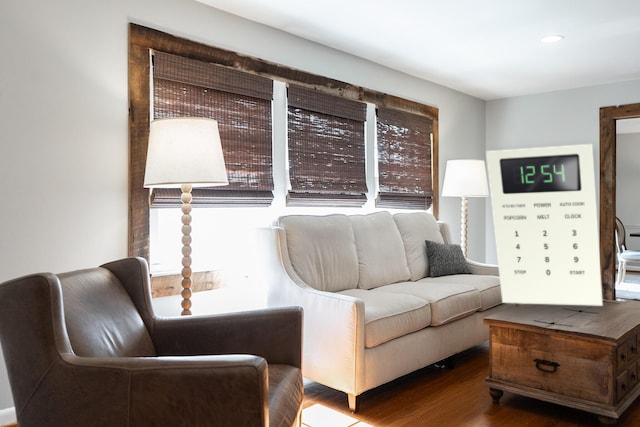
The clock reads 12h54
